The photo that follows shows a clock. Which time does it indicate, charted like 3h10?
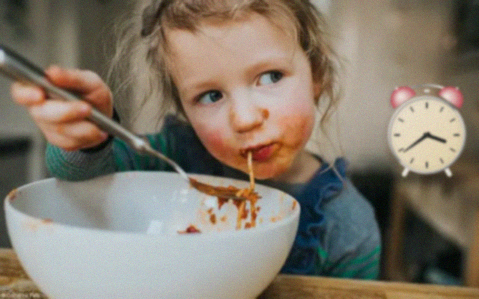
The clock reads 3h39
